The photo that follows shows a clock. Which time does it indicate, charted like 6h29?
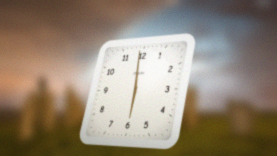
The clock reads 5h59
